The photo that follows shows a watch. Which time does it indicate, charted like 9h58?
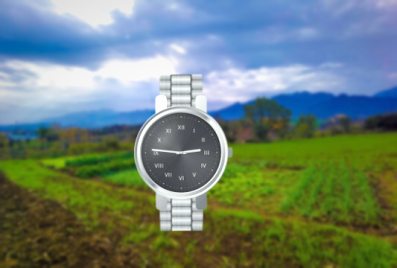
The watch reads 2h46
